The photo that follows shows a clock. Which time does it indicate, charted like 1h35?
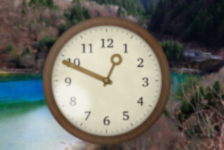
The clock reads 12h49
